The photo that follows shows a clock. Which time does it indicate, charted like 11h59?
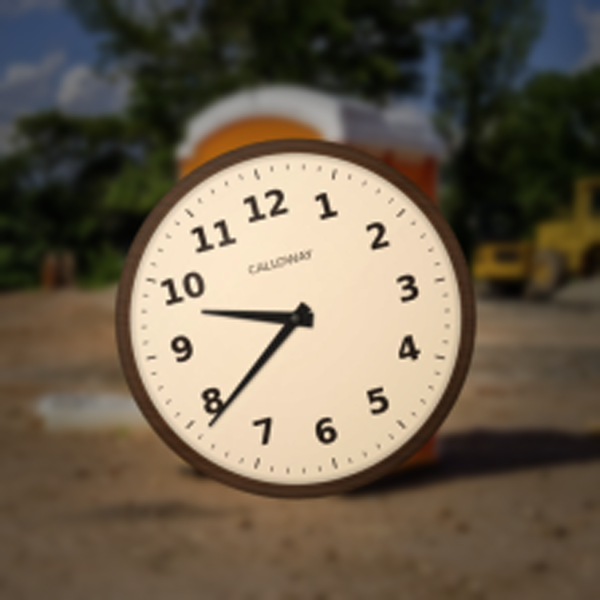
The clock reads 9h39
